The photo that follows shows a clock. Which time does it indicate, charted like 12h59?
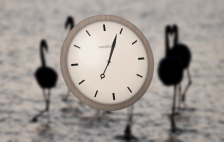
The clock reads 7h04
